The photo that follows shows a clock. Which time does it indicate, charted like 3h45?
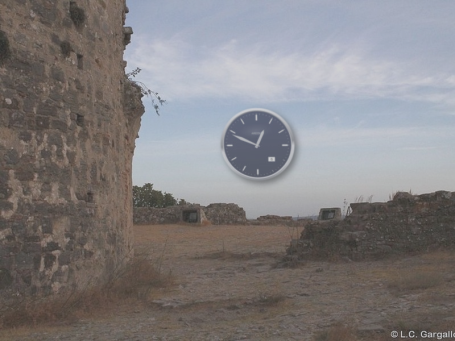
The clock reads 12h49
